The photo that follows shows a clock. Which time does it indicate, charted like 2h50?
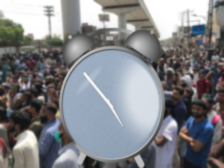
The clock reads 4h53
